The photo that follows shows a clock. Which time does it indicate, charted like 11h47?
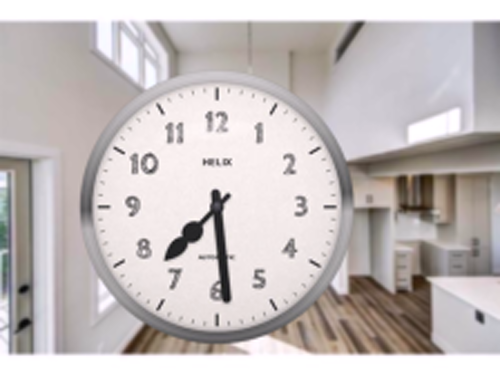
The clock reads 7h29
